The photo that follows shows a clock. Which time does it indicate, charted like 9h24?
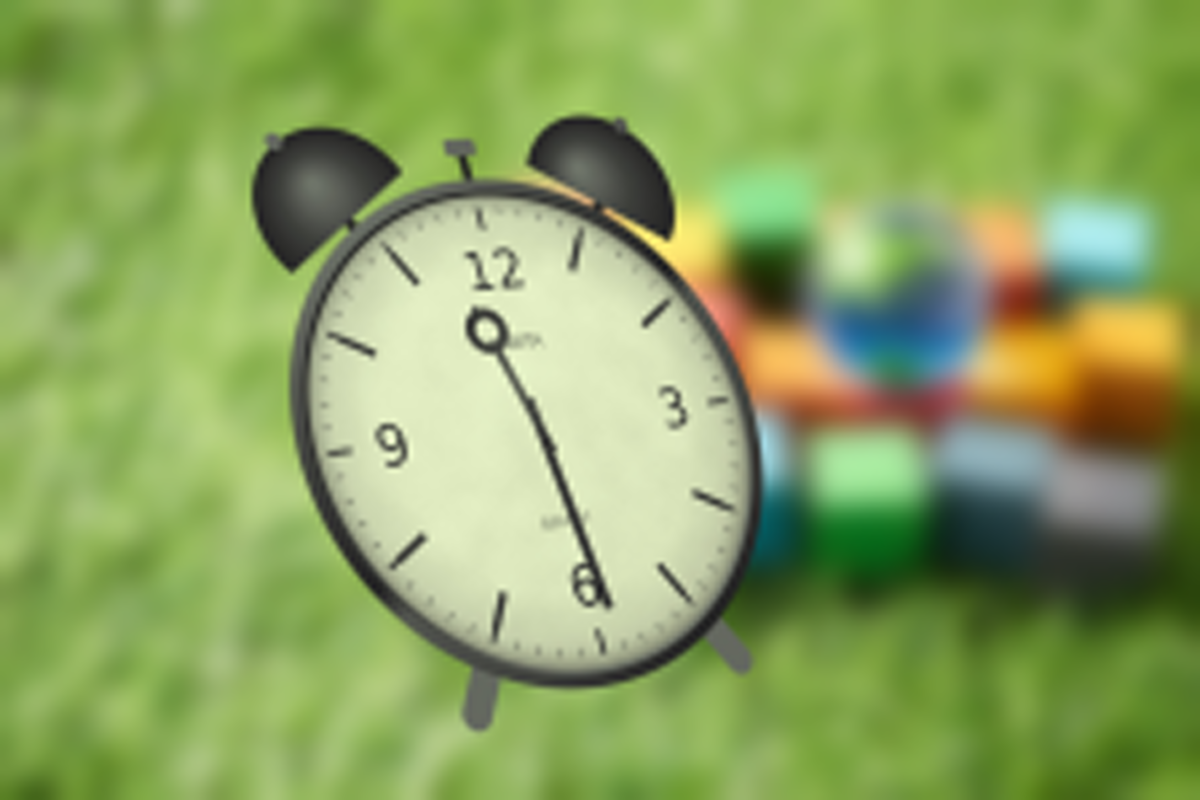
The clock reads 11h29
